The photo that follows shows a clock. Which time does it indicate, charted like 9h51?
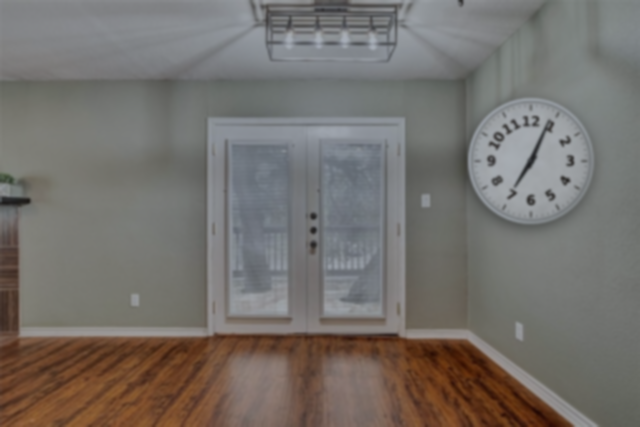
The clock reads 7h04
